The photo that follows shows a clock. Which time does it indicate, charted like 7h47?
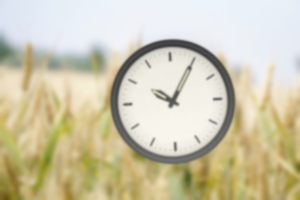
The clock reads 10h05
